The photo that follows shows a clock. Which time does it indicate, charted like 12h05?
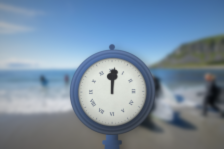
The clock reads 12h01
